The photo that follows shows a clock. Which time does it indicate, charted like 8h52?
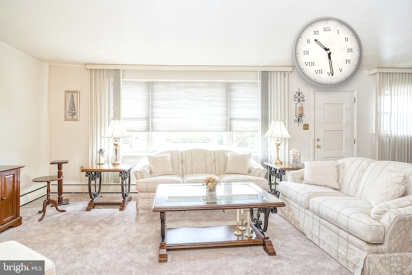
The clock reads 10h29
